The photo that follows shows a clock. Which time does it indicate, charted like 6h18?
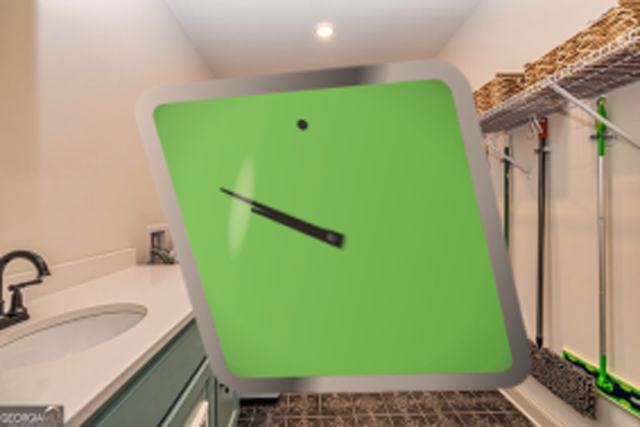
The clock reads 9h50
